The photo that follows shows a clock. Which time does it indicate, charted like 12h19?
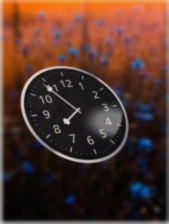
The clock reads 7h54
